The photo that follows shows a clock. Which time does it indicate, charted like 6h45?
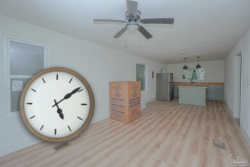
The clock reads 5h09
